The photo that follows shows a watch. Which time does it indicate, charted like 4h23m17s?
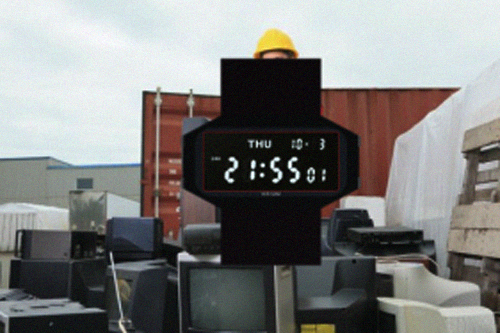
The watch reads 21h55m01s
